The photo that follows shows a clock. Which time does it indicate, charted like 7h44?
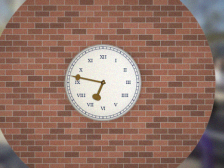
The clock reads 6h47
